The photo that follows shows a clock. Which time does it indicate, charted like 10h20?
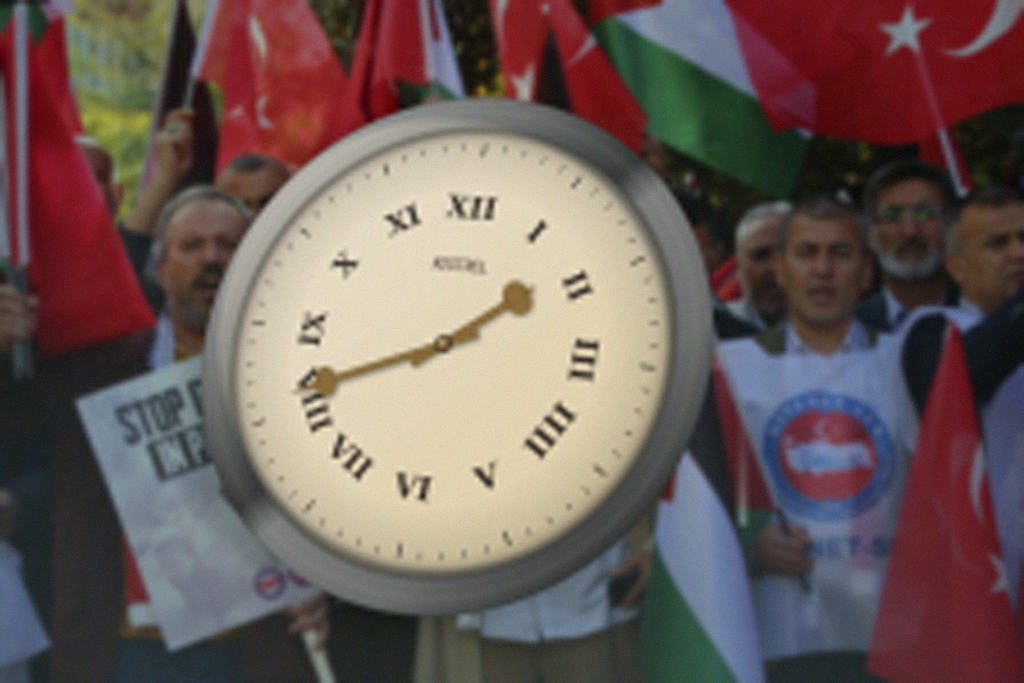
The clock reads 1h41
